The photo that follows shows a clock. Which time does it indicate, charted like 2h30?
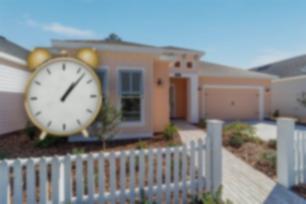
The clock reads 1h07
